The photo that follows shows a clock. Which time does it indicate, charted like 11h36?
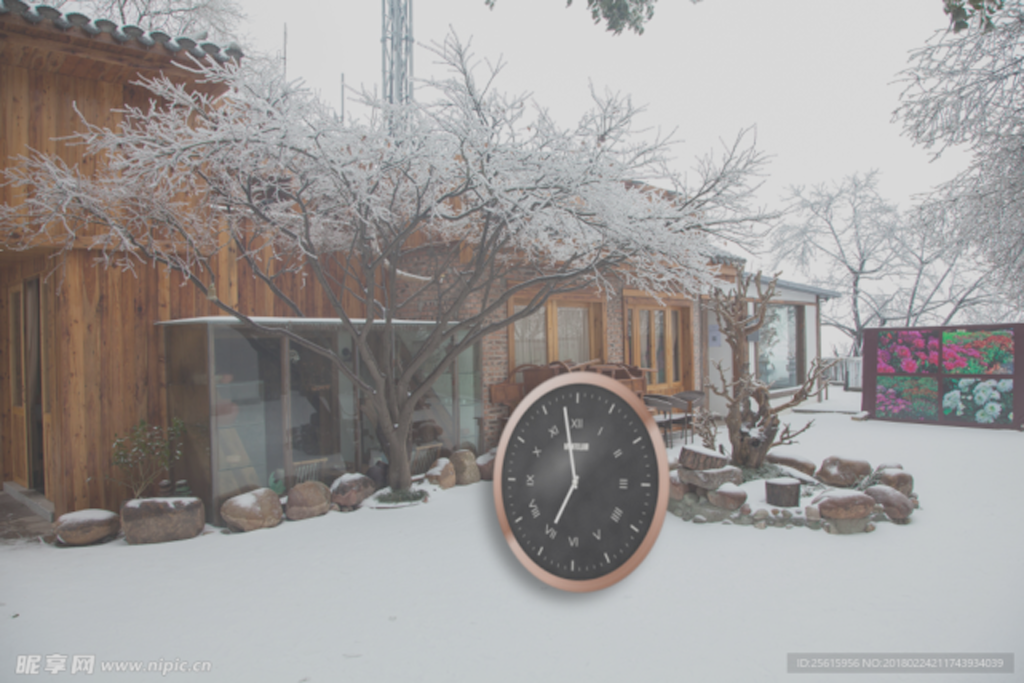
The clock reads 6h58
